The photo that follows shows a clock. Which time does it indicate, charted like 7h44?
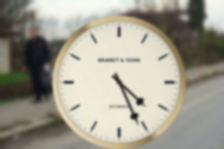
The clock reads 4h26
